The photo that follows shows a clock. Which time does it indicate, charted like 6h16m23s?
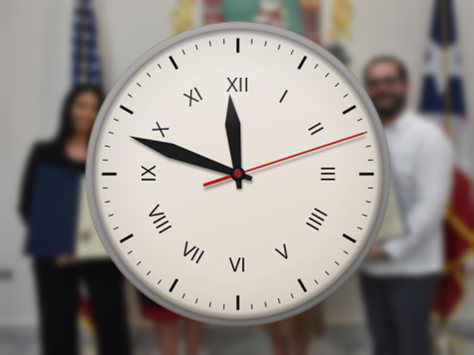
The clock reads 11h48m12s
